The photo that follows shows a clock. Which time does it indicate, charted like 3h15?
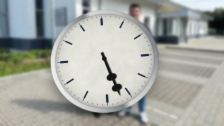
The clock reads 5h27
